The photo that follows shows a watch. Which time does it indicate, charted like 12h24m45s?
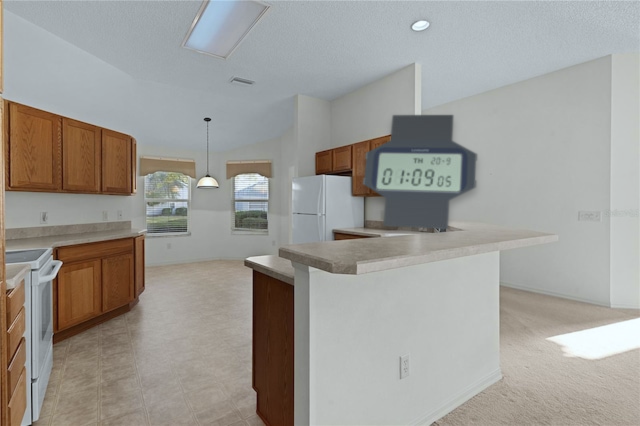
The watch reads 1h09m05s
